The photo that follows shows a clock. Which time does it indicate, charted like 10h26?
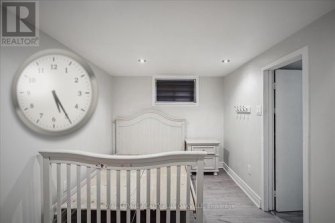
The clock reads 5h25
